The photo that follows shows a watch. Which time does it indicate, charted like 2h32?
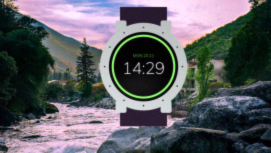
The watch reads 14h29
